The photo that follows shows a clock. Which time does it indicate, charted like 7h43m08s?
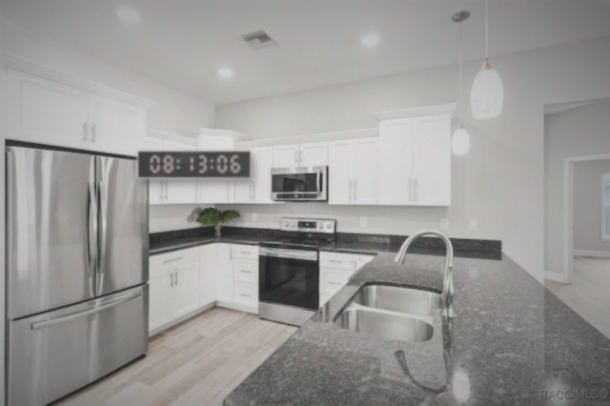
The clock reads 8h13m06s
